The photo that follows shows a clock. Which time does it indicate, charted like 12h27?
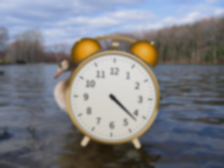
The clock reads 4h22
